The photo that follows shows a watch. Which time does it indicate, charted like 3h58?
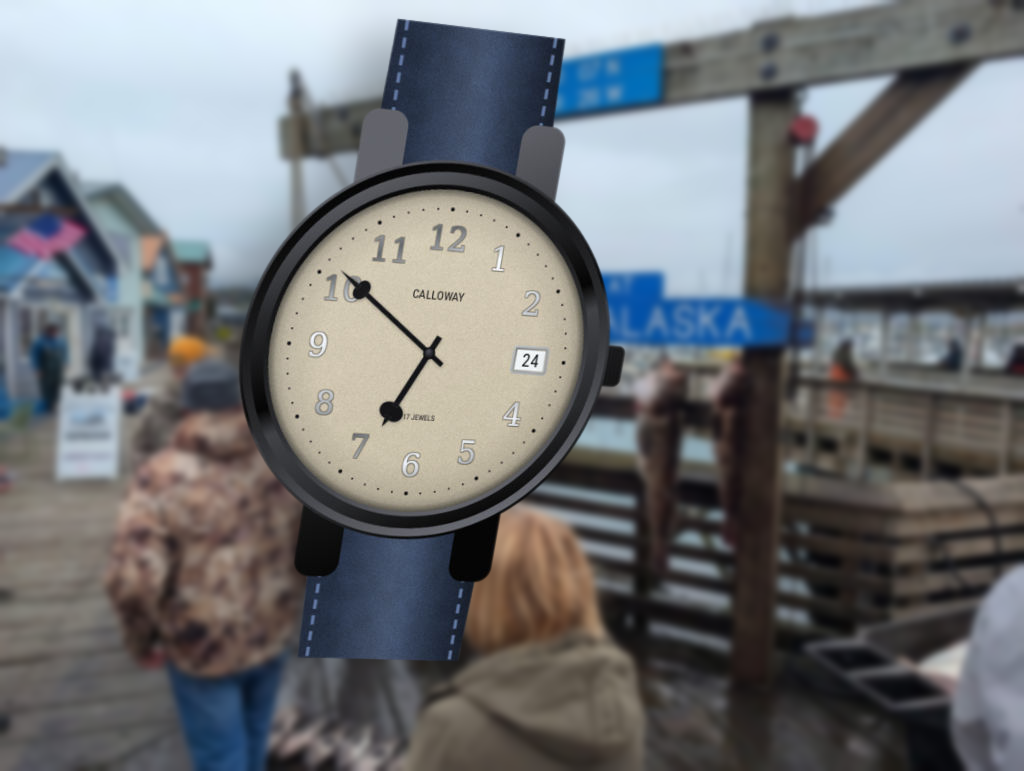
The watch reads 6h51
